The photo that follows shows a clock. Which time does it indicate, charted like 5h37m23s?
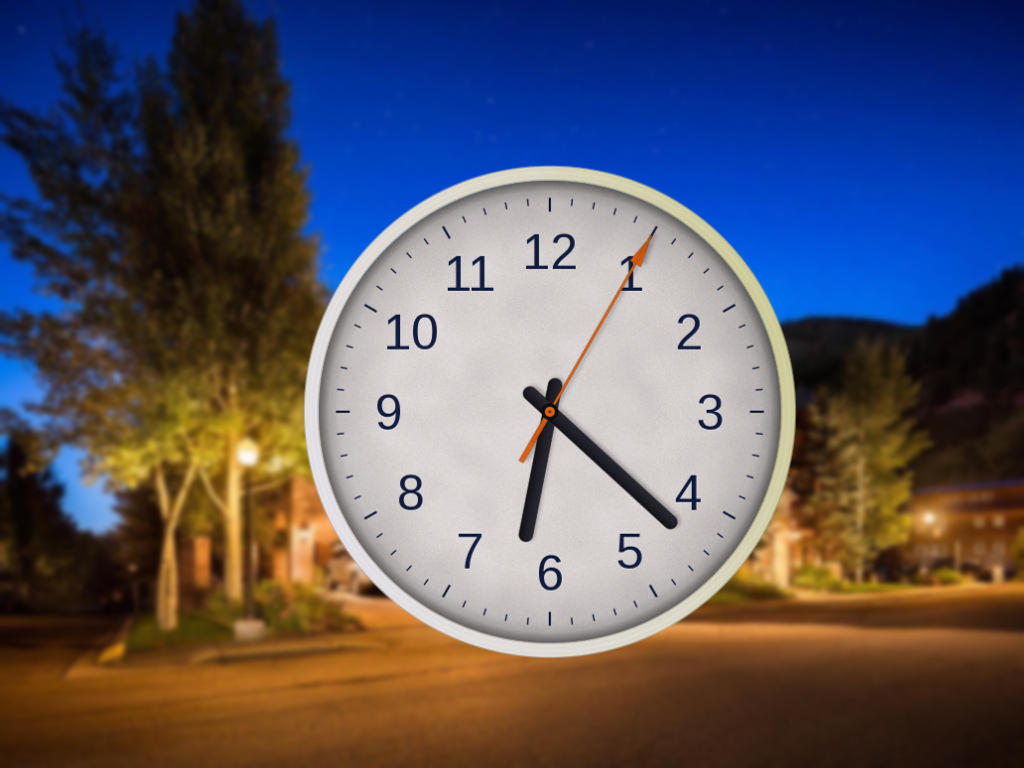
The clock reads 6h22m05s
